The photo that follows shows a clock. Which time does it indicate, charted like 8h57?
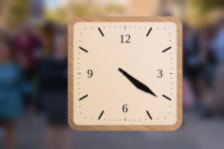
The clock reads 4h21
